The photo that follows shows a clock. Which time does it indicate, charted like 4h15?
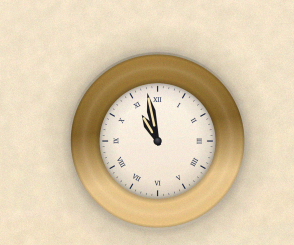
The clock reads 10h58
